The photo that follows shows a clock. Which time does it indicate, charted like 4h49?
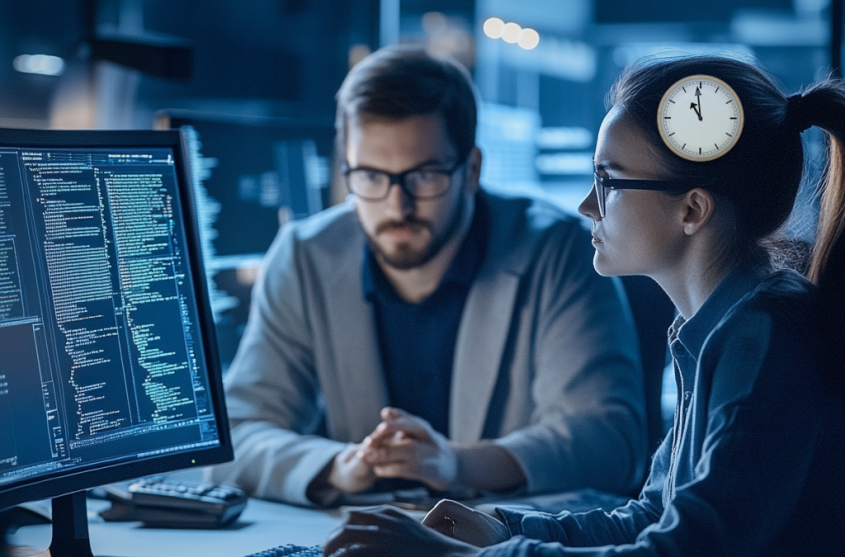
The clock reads 10h59
